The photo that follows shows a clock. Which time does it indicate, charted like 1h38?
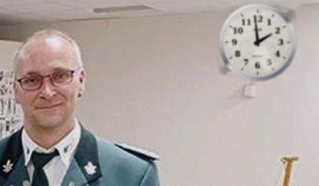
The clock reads 1h59
